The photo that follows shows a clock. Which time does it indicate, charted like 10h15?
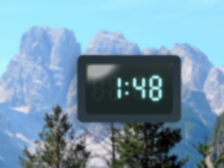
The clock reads 1h48
